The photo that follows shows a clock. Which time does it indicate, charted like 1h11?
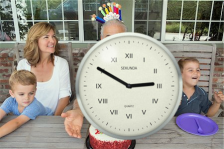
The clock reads 2h50
